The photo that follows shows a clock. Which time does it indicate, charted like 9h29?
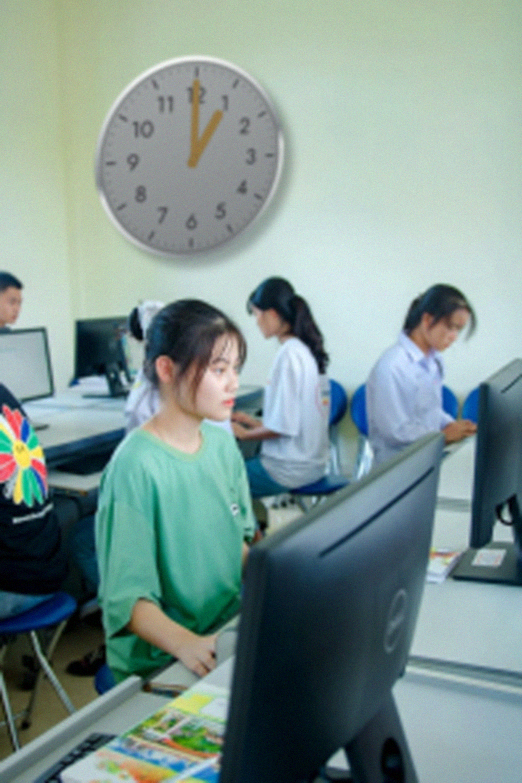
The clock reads 1h00
